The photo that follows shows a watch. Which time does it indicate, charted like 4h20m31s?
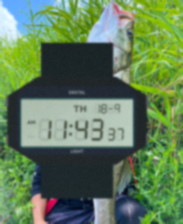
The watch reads 11h43m37s
